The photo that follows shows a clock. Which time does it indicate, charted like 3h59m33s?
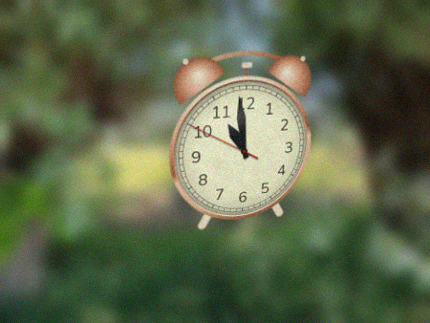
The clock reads 10h58m50s
